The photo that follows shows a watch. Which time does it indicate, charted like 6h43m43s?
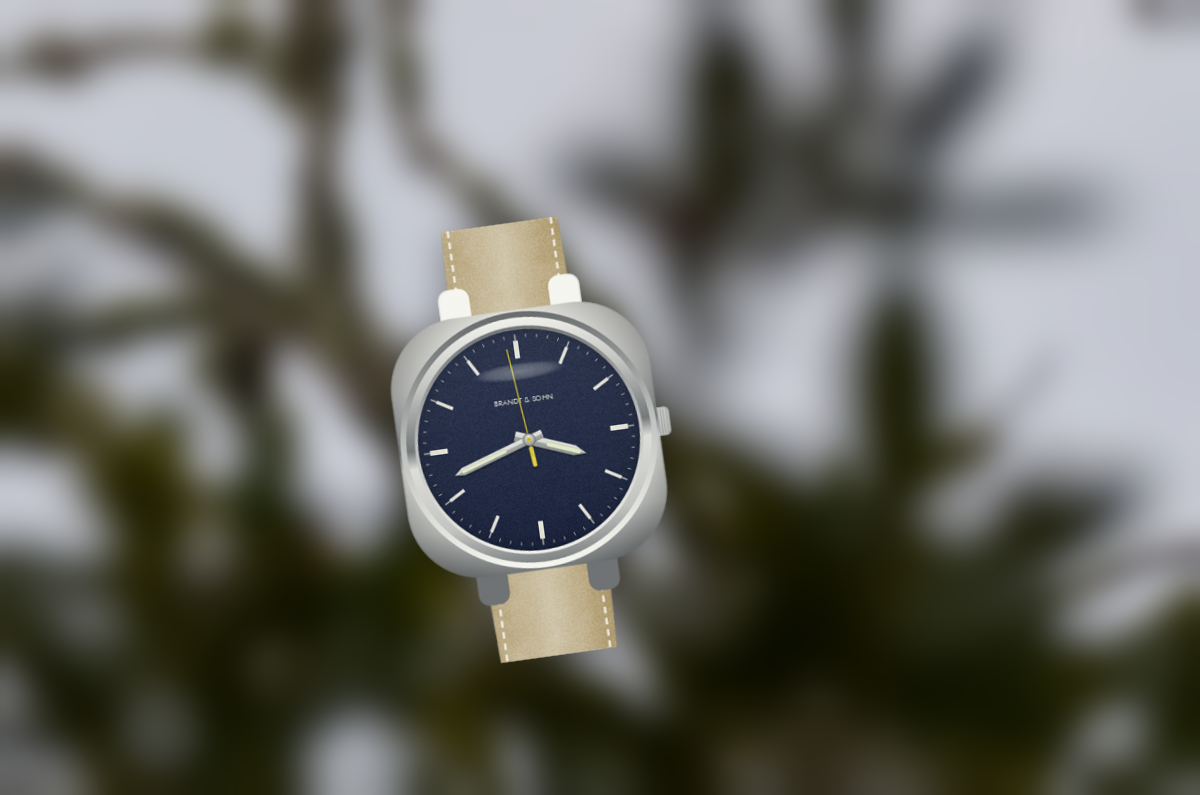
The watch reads 3h41m59s
